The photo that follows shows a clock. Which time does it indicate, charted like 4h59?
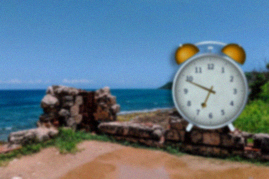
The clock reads 6h49
